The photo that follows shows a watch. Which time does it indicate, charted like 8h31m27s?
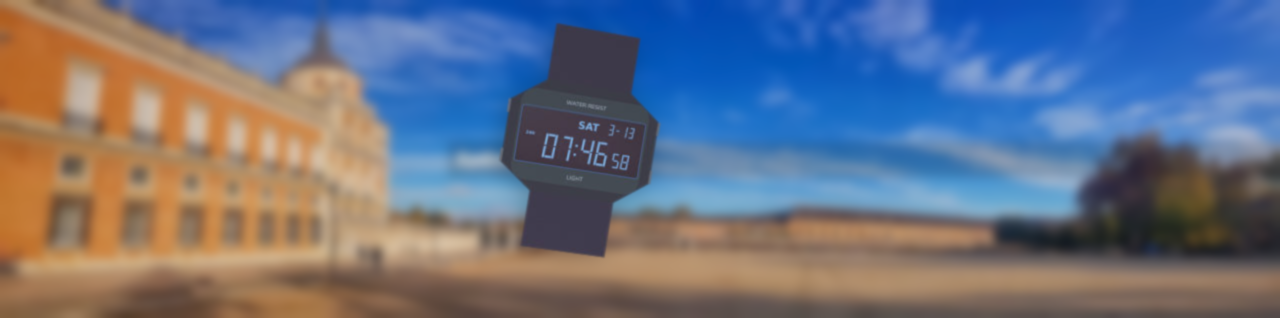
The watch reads 7h46m58s
